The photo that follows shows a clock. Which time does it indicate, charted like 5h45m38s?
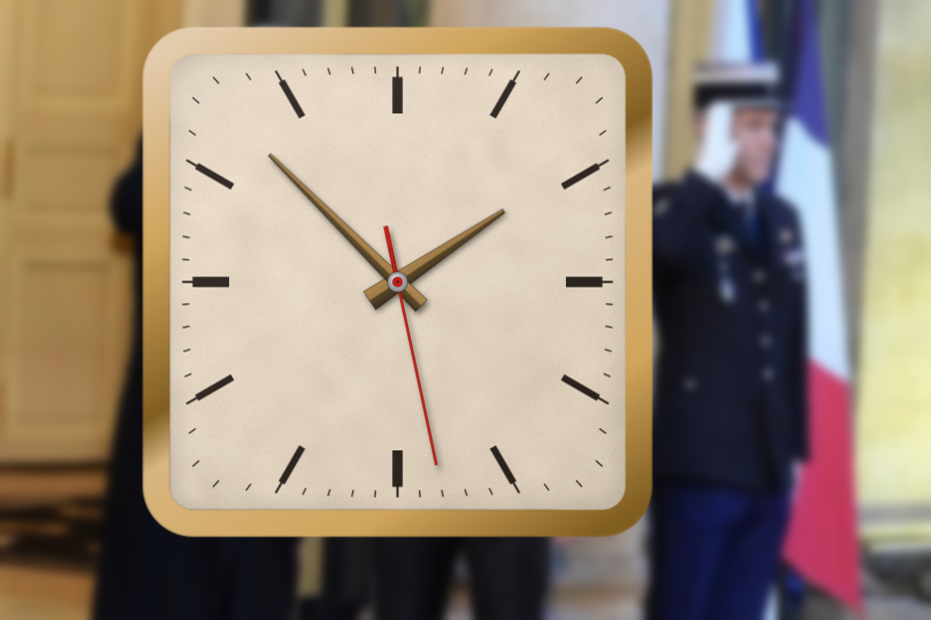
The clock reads 1h52m28s
